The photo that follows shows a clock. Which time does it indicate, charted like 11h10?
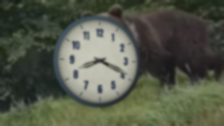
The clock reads 8h19
